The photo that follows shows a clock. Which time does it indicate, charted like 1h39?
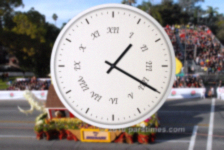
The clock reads 1h20
